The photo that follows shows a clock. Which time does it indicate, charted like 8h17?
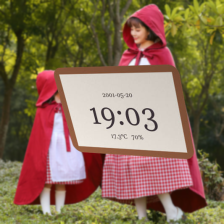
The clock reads 19h03
